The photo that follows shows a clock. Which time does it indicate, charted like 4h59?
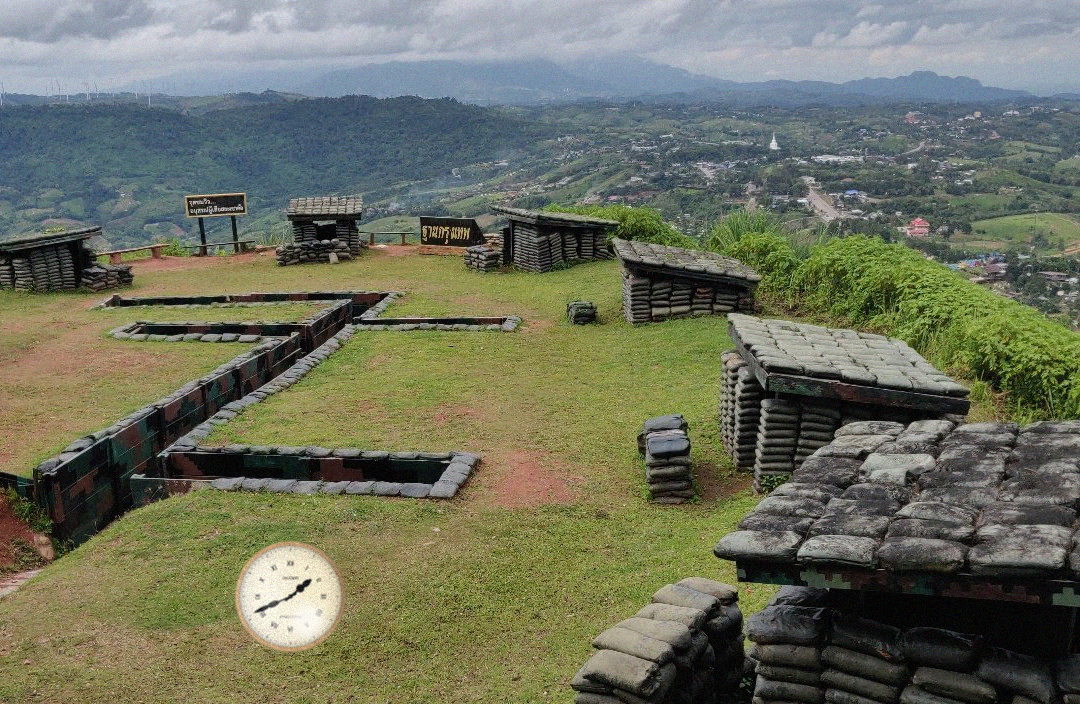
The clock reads 1h41
